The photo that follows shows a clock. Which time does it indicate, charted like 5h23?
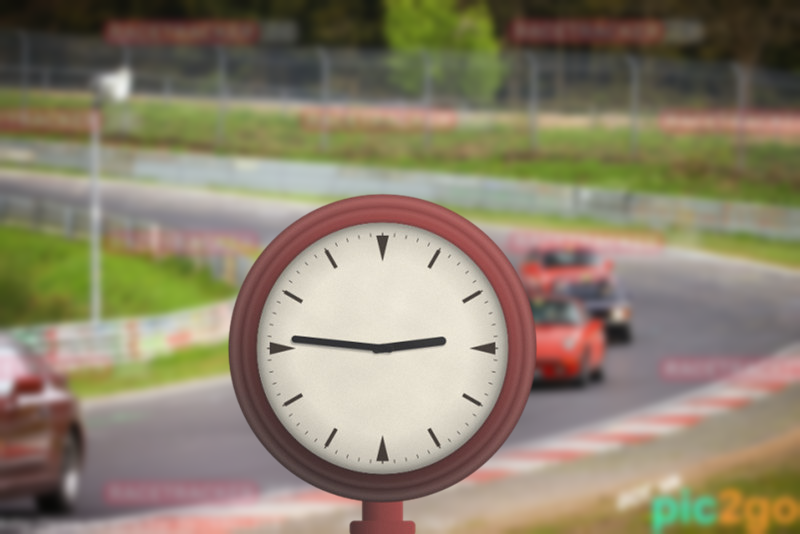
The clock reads 2h46
